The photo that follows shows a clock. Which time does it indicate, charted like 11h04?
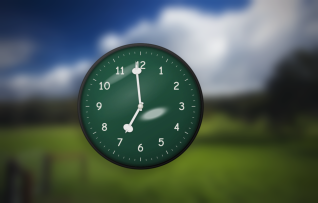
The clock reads 6h59
